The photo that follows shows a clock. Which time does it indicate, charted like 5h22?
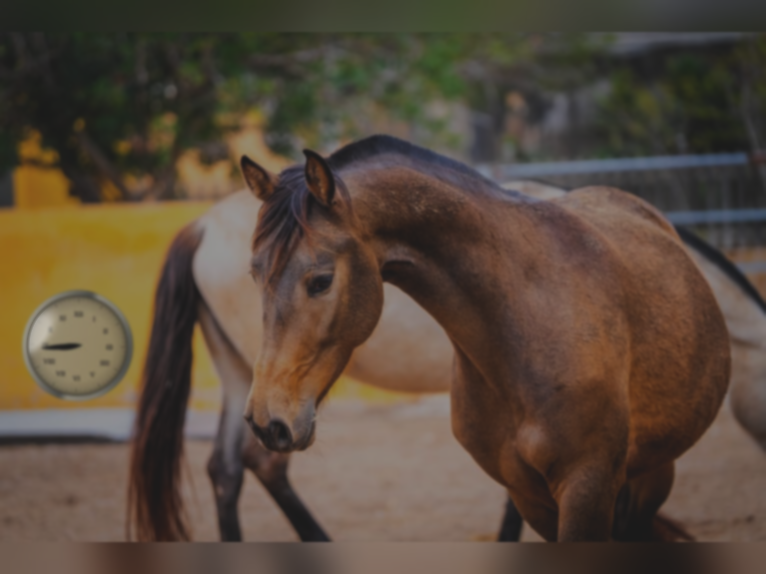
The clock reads 8h44
